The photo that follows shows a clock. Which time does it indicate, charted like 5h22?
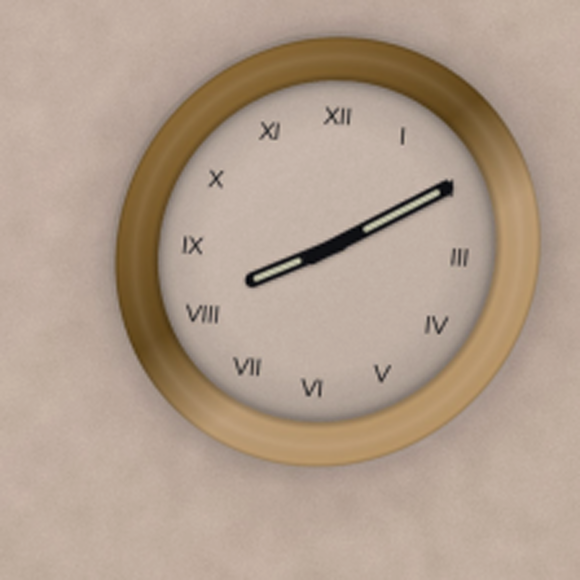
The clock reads 8h10
